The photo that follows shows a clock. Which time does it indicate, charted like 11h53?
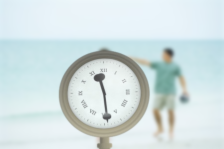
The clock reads 11h29
